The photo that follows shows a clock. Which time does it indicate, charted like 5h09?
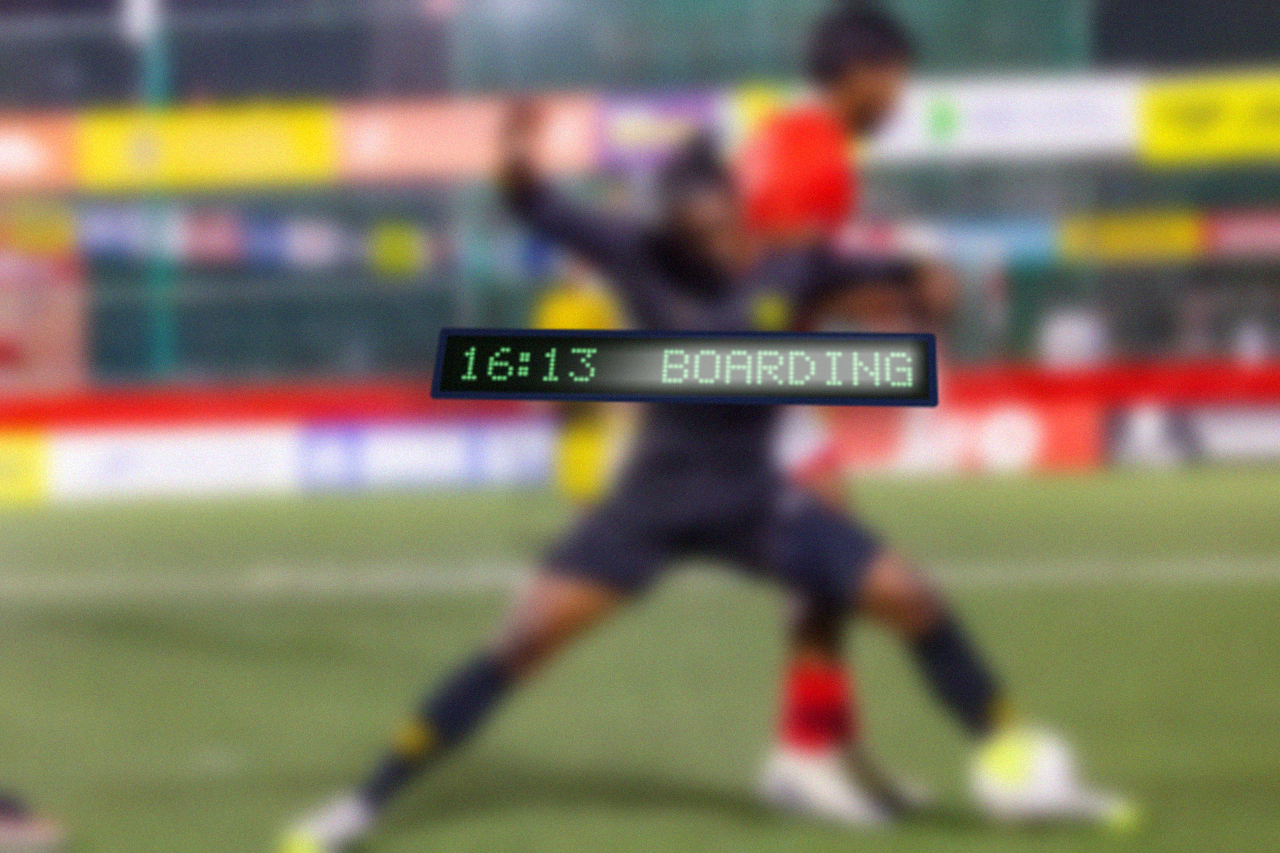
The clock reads 16h13
